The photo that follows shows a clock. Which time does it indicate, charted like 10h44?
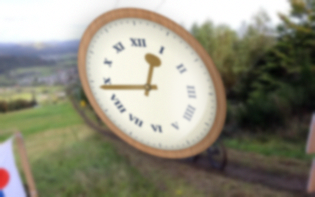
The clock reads 12h44
